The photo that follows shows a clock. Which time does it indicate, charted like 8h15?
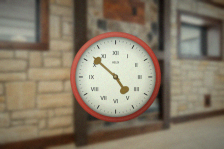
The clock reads 4h52
